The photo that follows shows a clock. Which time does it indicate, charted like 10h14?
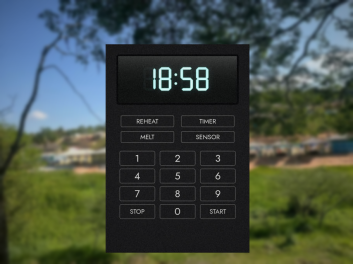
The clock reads 18h58
